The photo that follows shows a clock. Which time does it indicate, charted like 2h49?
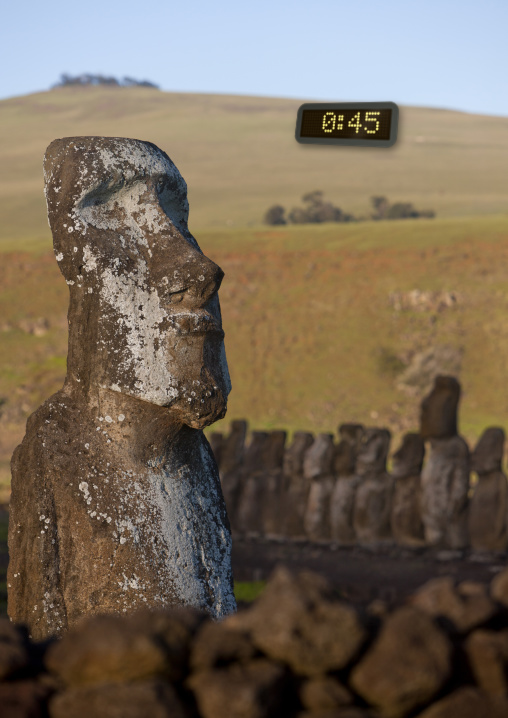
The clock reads 0h45
